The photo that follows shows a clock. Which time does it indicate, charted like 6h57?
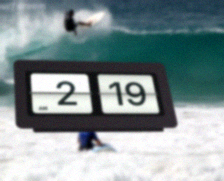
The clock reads 2h19
